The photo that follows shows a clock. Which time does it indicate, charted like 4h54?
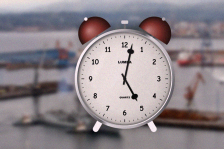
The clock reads 5h02
